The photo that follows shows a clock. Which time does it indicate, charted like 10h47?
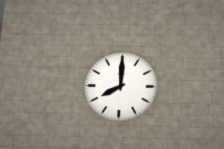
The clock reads 8h00
